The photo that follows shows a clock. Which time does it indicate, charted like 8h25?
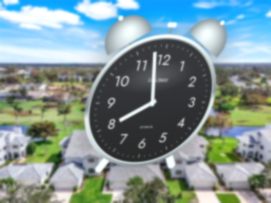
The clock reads 7h58
